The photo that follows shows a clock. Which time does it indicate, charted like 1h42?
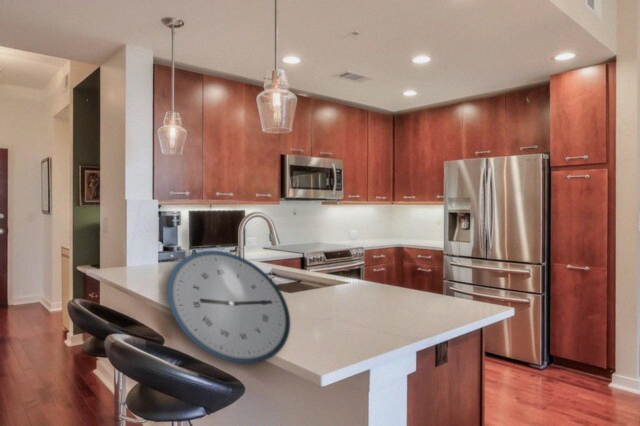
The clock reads 9h15
